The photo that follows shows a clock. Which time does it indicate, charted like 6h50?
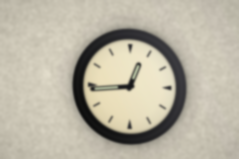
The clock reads 12h44
